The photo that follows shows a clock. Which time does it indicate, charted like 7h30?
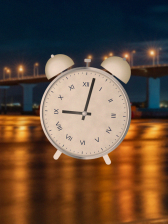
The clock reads 9h02
